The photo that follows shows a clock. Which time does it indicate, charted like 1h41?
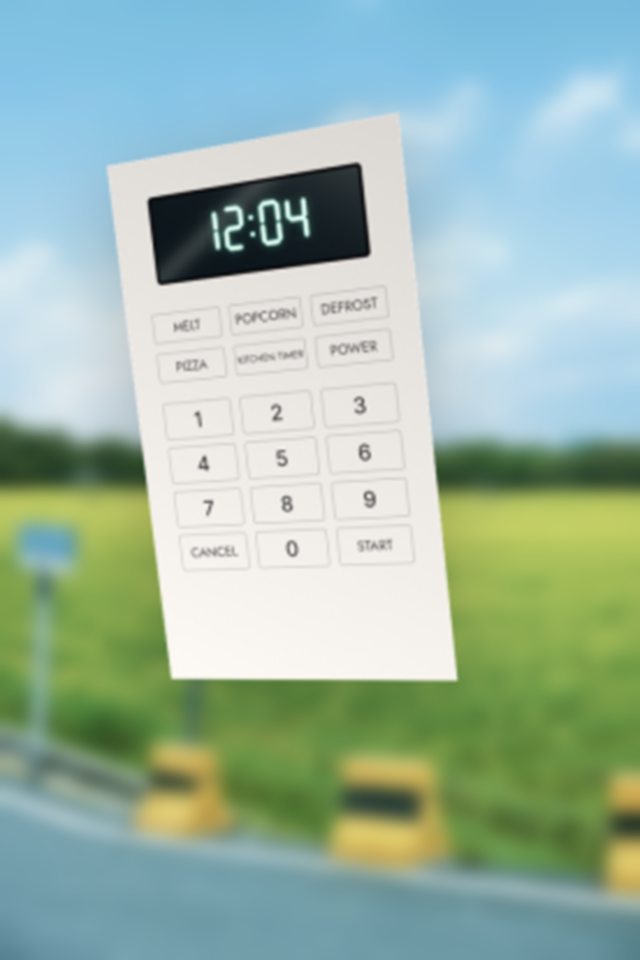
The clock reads 12h04
